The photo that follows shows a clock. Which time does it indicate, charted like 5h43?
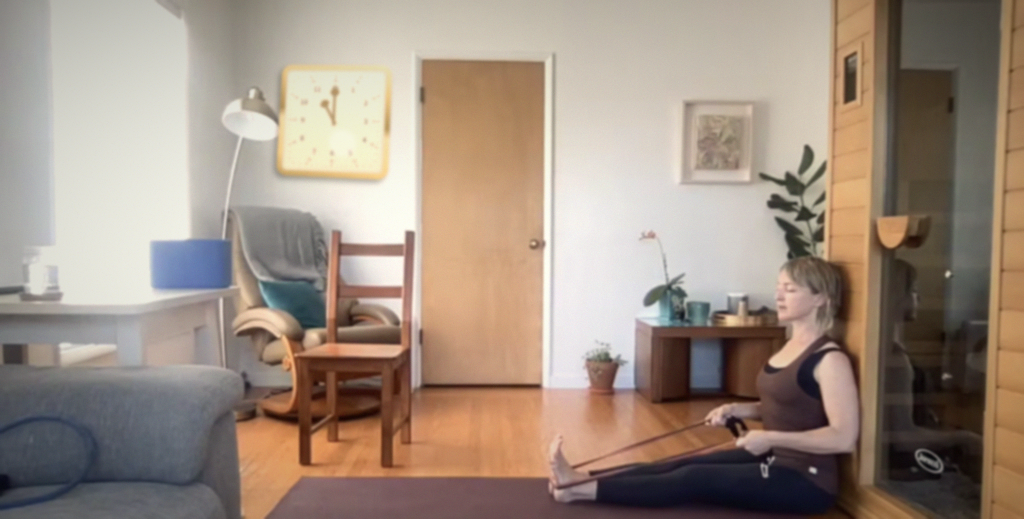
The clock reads 11h00
